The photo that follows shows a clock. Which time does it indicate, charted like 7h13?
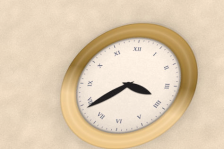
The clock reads 3h39
